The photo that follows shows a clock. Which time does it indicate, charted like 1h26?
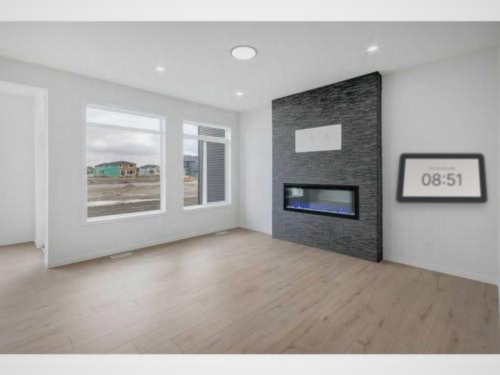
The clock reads 8h51
